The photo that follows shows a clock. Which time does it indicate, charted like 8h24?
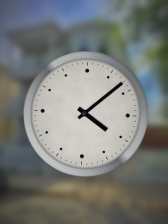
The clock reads 4h08
